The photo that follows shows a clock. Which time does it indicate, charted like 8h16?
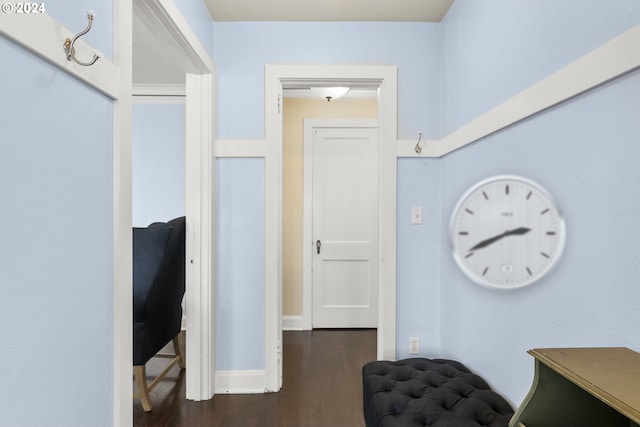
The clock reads 2h41
